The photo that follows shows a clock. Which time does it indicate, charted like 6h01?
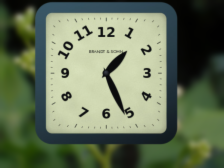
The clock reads 1h26
